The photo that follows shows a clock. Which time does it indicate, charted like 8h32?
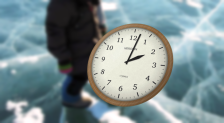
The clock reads 2h02
